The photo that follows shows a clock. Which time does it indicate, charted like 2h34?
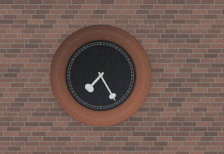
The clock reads 7h25
